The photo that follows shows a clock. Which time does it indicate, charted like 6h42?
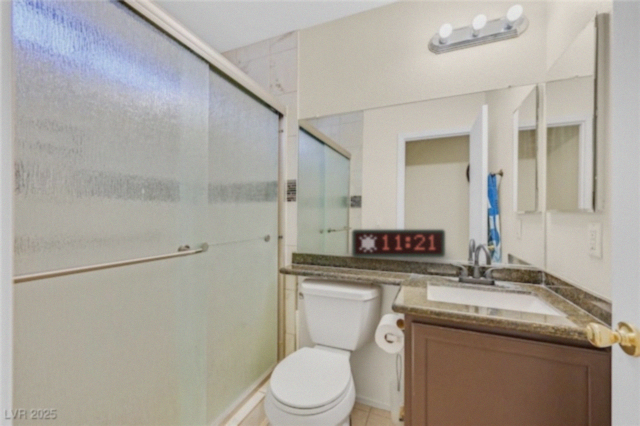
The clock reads 11h21
